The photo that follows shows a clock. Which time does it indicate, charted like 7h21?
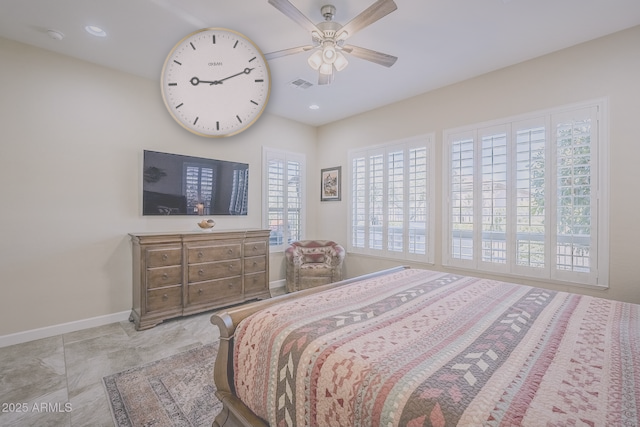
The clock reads 9h12
